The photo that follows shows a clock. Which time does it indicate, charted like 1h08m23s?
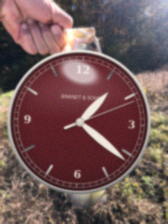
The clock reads 1h21m11s
